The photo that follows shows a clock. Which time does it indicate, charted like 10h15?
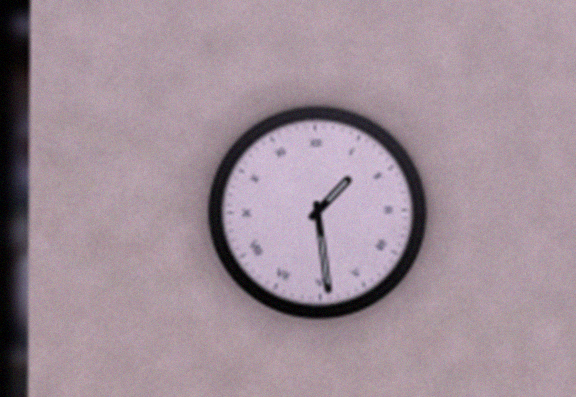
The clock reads 1h29
